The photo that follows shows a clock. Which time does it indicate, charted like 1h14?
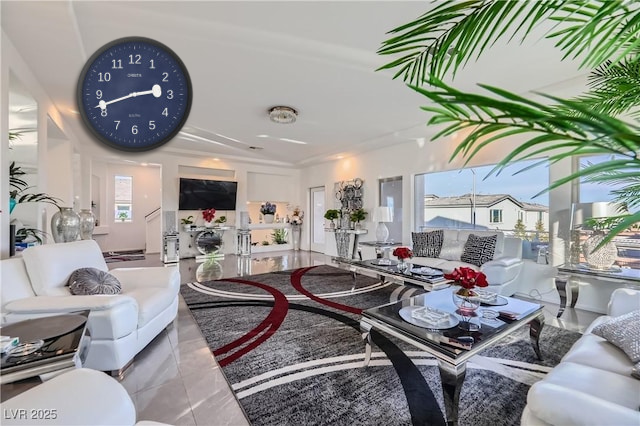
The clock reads 2h42
